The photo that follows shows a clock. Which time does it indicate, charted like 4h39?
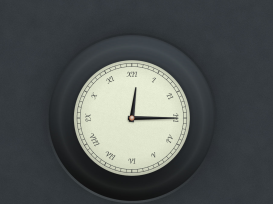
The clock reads 12h15
